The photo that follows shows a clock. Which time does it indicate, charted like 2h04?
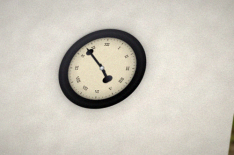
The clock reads 4h53
